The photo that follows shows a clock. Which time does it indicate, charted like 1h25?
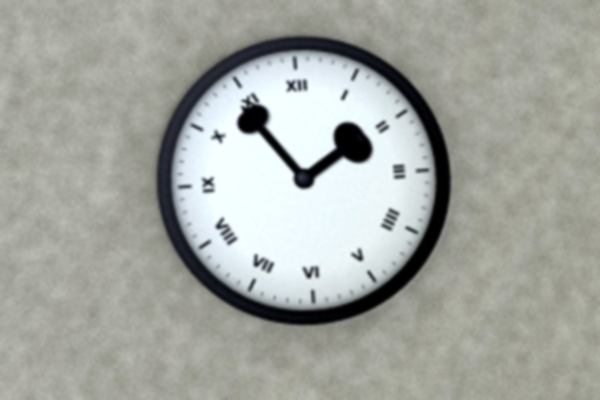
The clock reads 1h54
